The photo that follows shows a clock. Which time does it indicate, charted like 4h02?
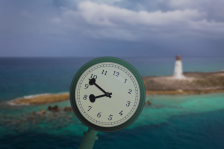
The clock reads 7h48
